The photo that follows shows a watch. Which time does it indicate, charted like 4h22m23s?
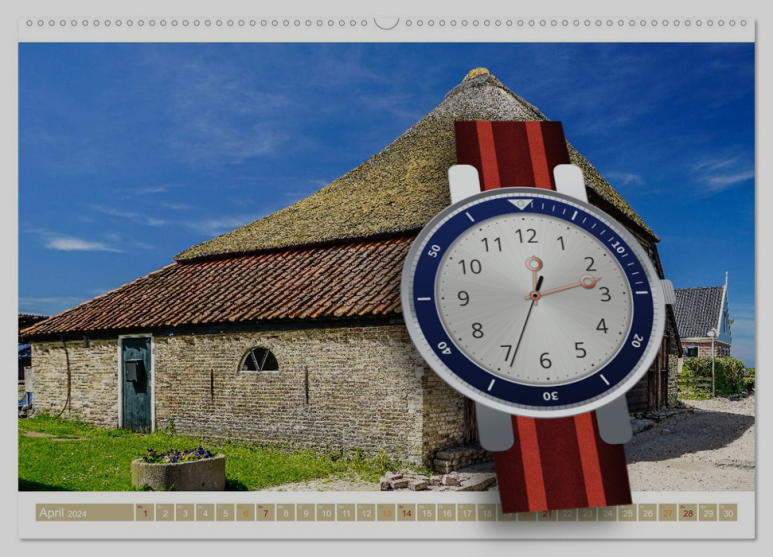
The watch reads 12h12m34s
